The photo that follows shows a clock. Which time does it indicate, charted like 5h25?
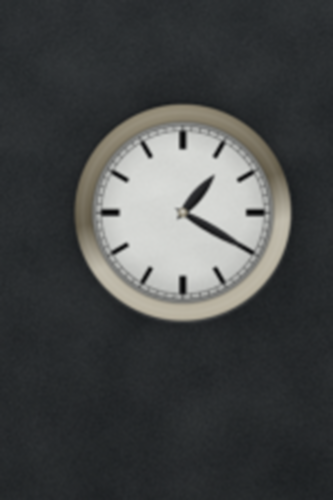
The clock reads 1h20
